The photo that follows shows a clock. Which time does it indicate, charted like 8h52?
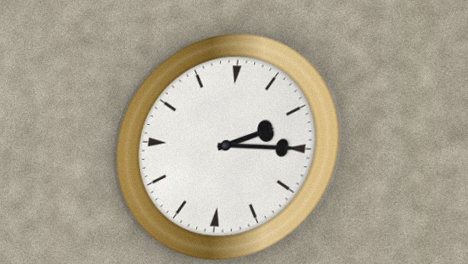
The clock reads 2h15
